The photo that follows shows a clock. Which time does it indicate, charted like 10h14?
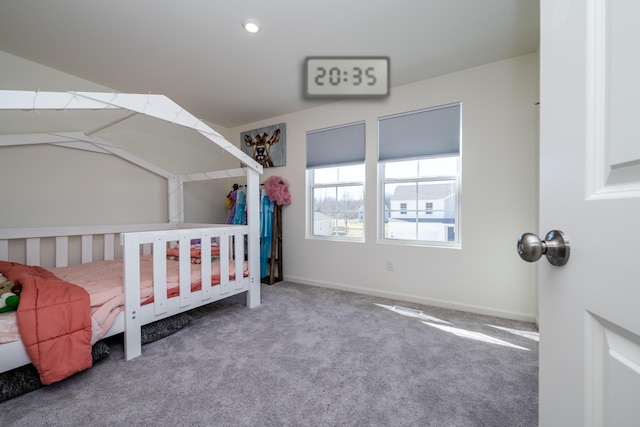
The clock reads 20h35
